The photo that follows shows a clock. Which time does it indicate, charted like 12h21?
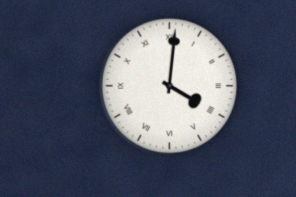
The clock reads 4h01
